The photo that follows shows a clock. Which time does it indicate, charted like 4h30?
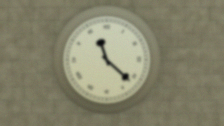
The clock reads 11h22
